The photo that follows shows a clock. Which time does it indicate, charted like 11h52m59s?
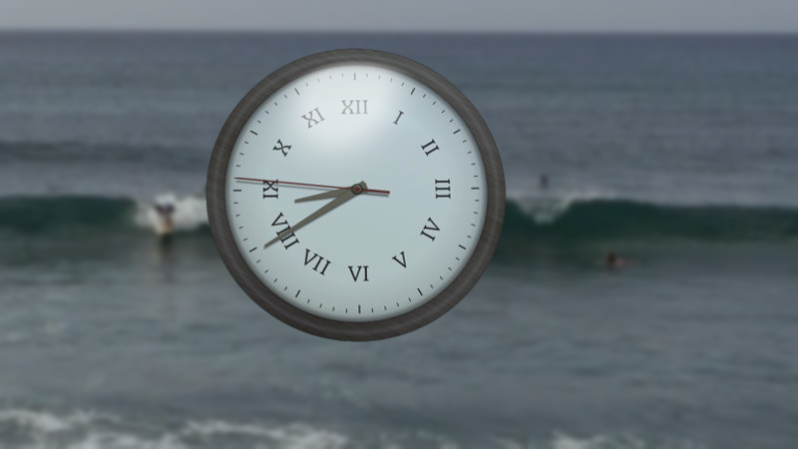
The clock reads 8h39m46s
